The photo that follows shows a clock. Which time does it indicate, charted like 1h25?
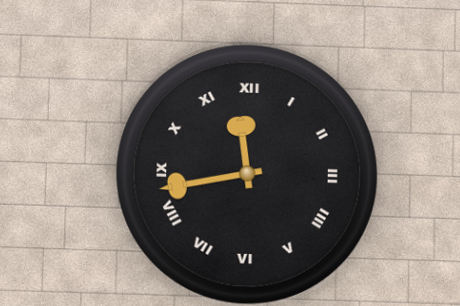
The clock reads 11h43
